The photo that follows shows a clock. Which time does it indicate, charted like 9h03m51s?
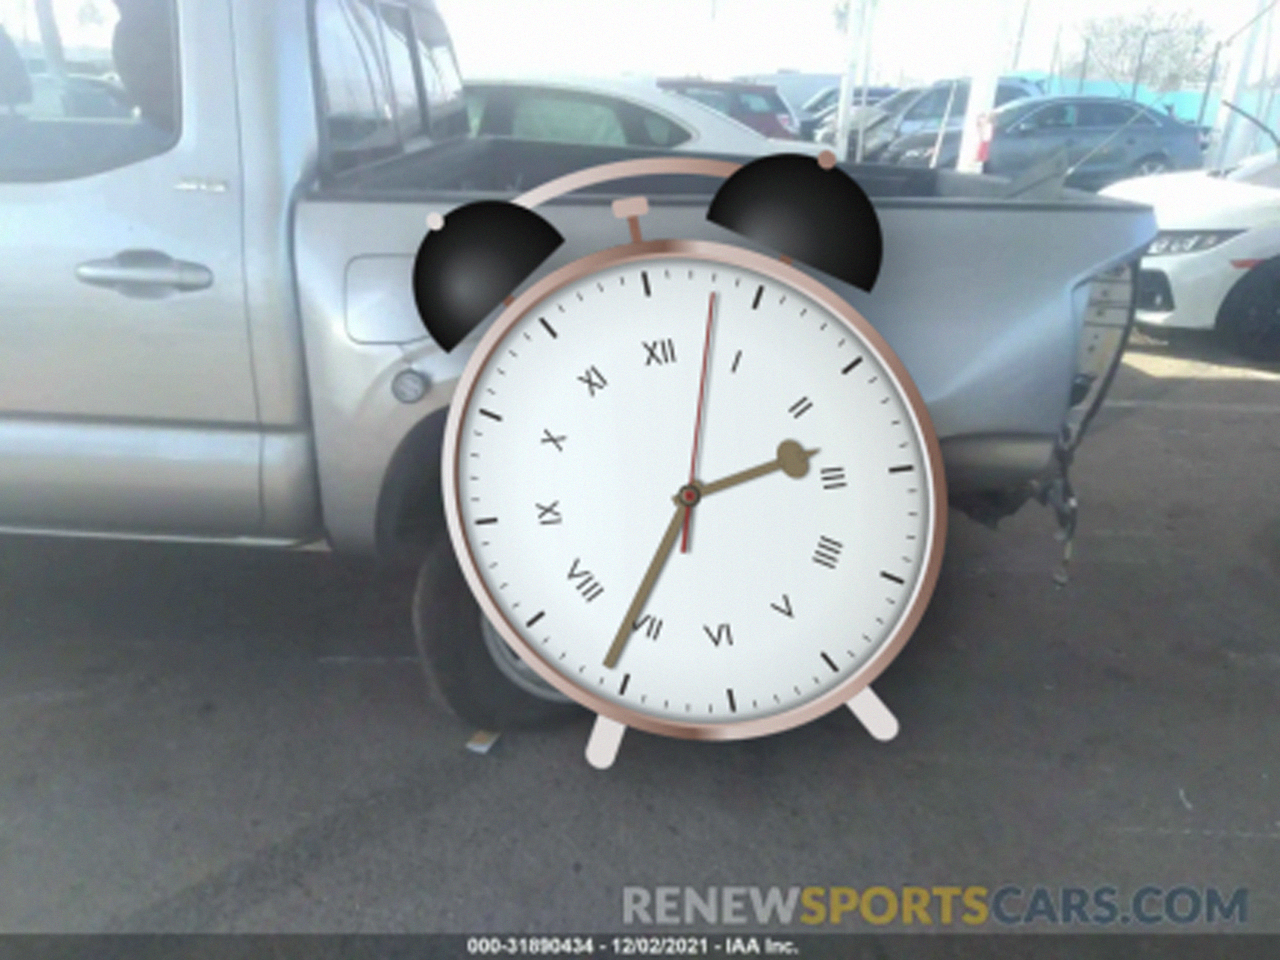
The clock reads 2h36m03s
